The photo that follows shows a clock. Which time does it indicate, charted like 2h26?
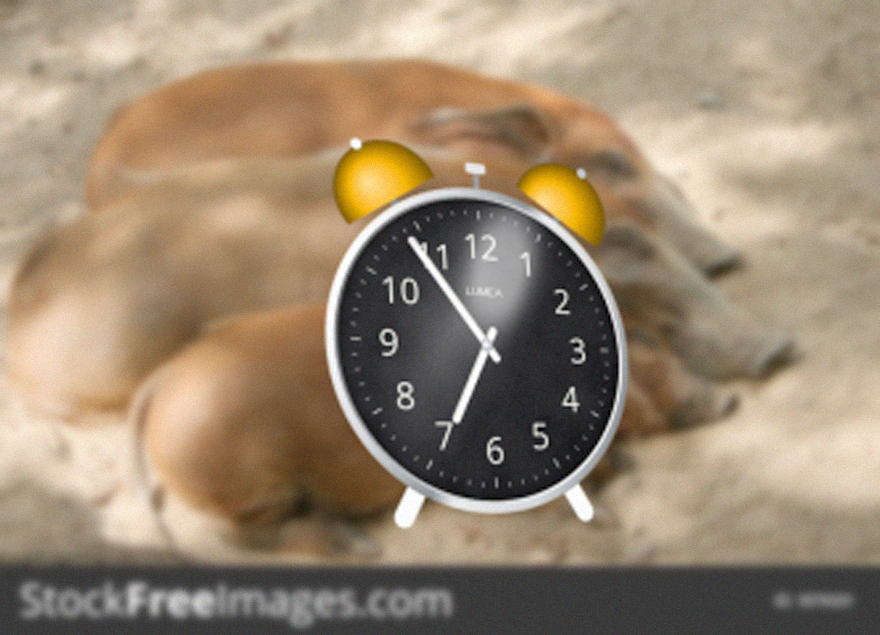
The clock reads 6h54
